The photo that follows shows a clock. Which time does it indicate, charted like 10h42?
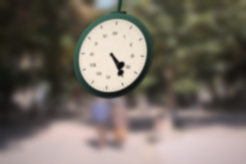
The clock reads 4h24
